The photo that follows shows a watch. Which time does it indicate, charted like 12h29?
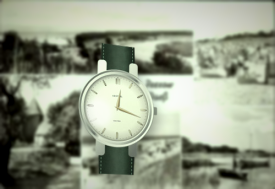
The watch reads 12h18
